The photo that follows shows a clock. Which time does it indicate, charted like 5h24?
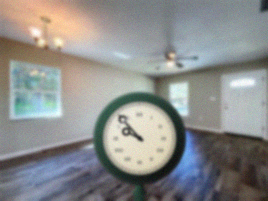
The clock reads 9h53
